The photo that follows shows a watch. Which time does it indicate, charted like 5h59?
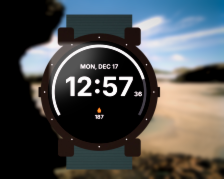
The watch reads 12h57
